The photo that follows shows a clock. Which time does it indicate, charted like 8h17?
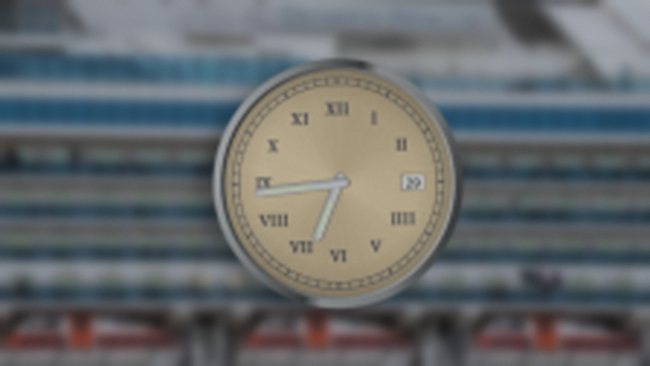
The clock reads 6h44
